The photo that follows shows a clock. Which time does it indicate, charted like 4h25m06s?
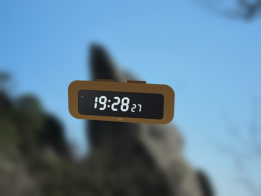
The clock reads 19h28m27s
